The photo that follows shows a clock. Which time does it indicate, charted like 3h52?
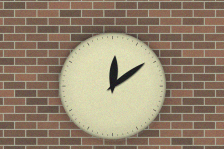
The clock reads 12h09
